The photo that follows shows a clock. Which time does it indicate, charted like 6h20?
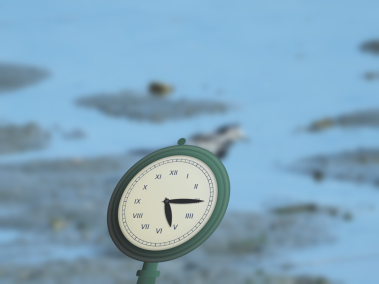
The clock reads 5h15
